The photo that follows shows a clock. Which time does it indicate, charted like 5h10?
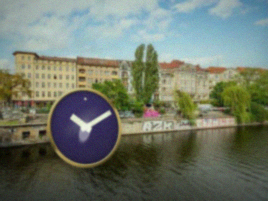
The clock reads 10h10
